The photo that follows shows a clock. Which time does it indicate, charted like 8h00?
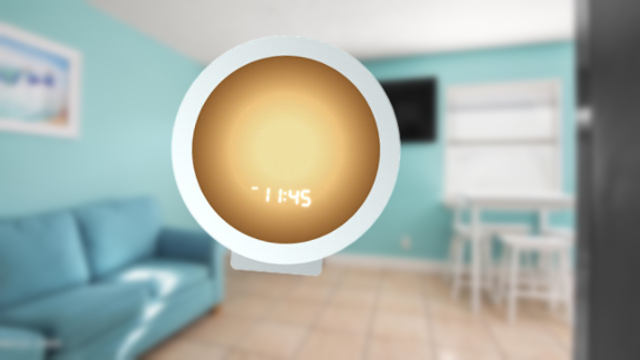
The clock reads 11h45
